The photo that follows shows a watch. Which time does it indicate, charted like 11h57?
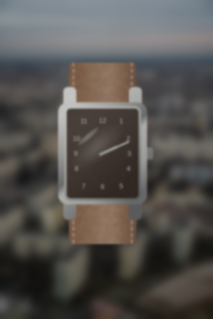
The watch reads 2h11
